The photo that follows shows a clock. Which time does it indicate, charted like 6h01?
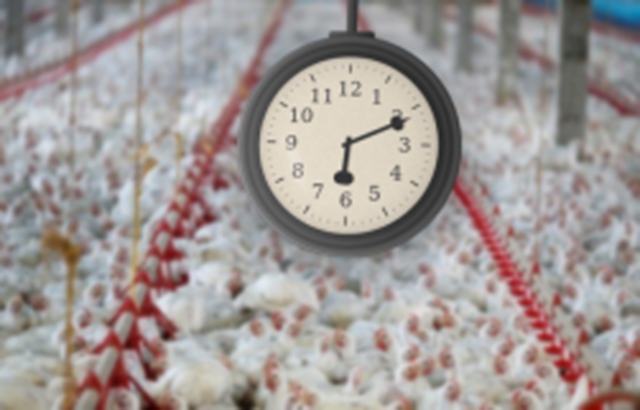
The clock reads 6h11
